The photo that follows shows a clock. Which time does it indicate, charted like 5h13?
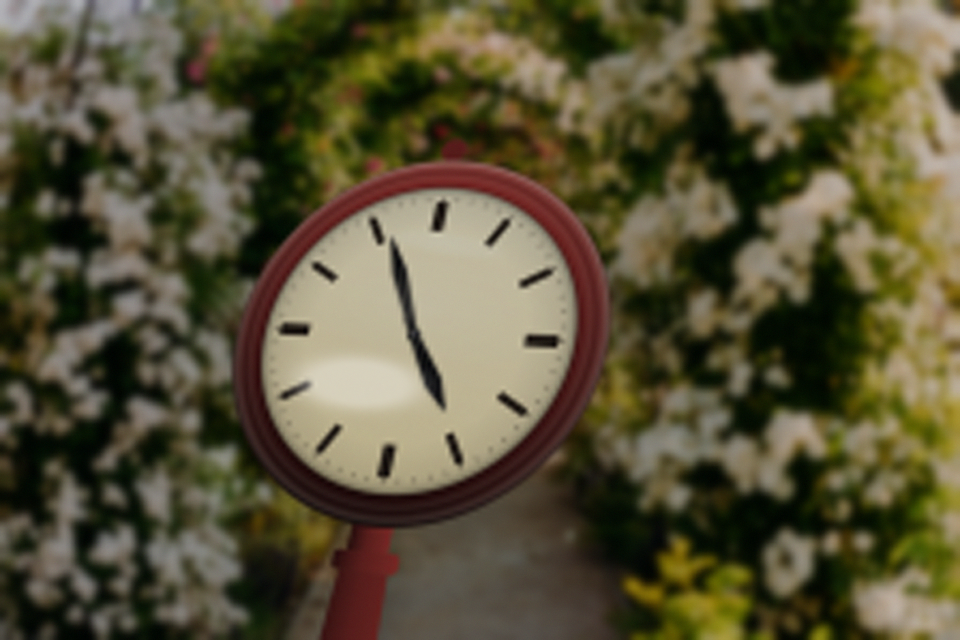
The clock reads 4h56
